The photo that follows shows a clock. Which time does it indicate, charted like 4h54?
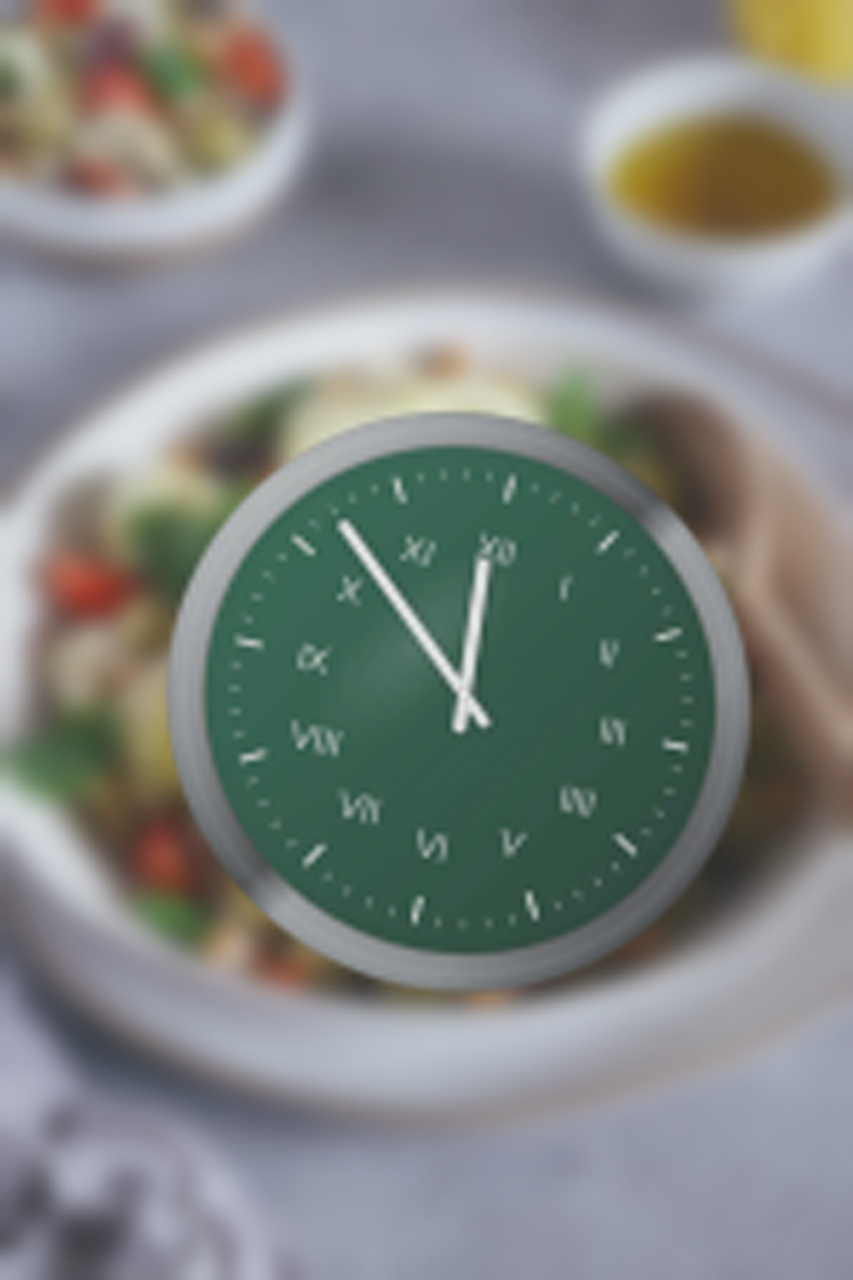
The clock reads 11h52
